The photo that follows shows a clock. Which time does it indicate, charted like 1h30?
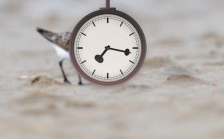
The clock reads 7h17
